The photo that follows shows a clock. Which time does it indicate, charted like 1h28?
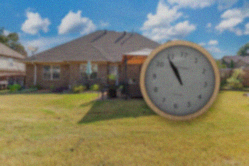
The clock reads 10h54
